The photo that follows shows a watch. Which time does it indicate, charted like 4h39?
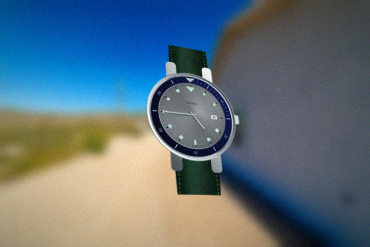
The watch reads 4h45
